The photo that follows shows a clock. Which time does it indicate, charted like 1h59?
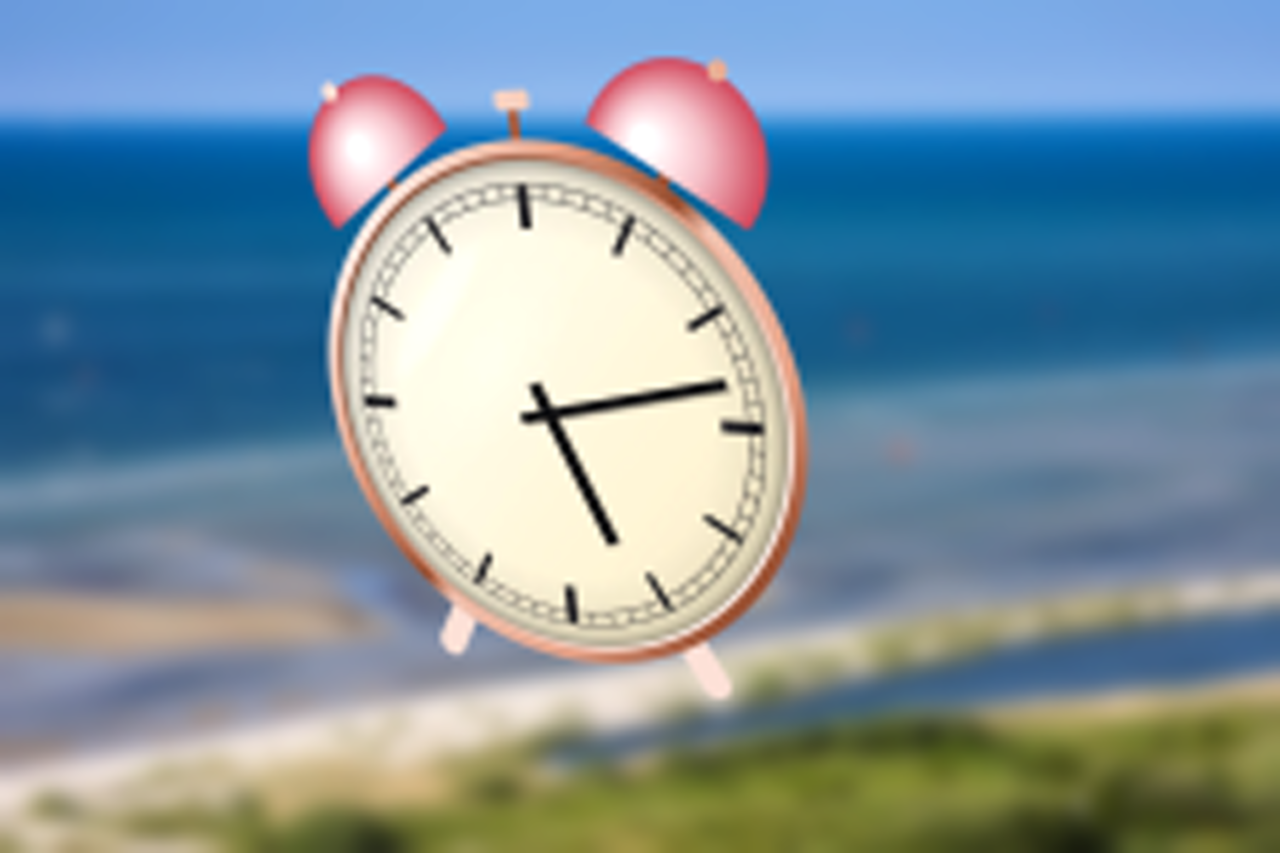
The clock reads 5h13
